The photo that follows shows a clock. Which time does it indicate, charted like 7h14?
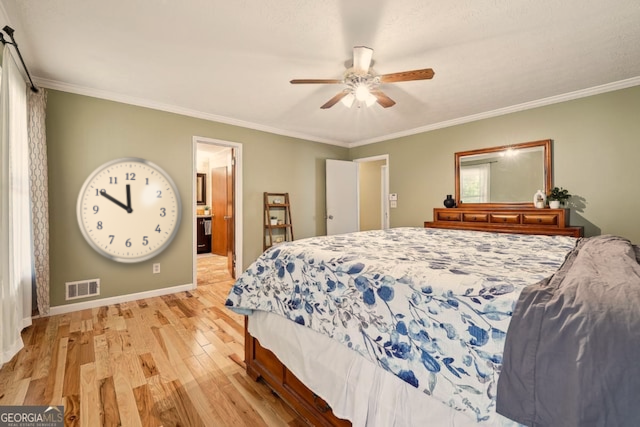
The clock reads 11h50
